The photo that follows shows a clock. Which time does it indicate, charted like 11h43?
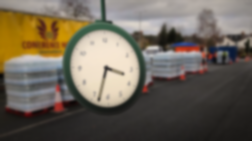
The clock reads 3h33
